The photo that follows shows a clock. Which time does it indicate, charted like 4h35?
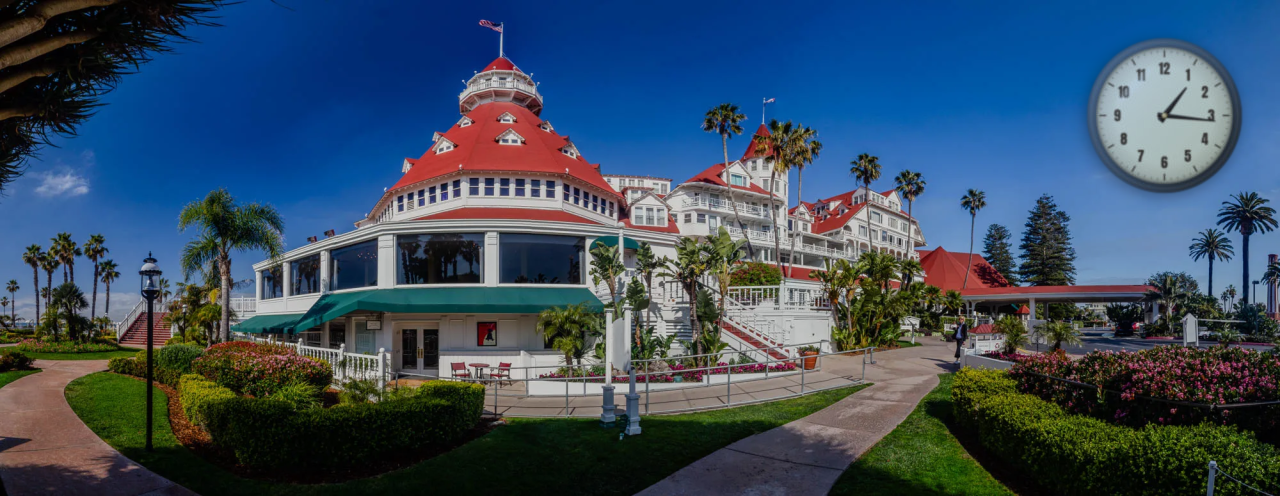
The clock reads 1h16
